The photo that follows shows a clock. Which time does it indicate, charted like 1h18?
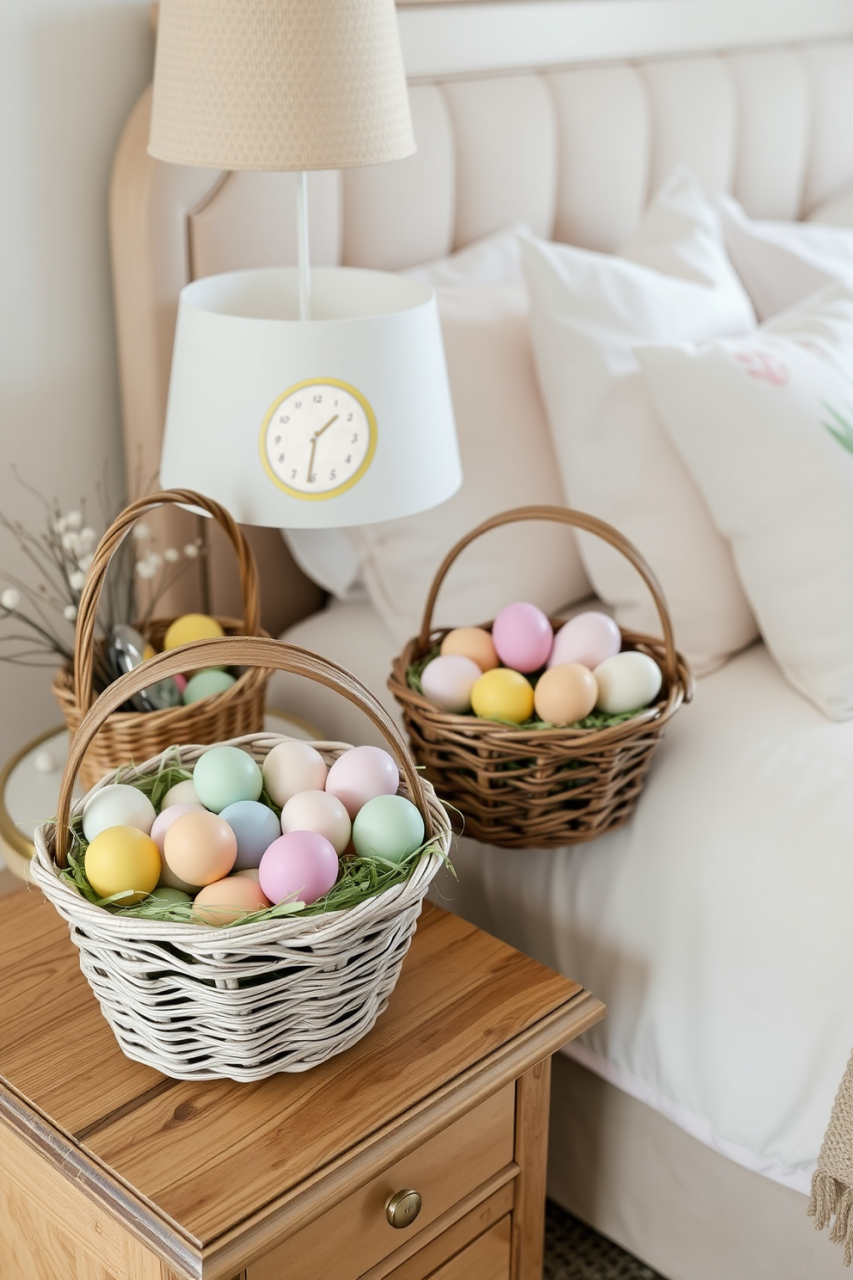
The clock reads 1h31
